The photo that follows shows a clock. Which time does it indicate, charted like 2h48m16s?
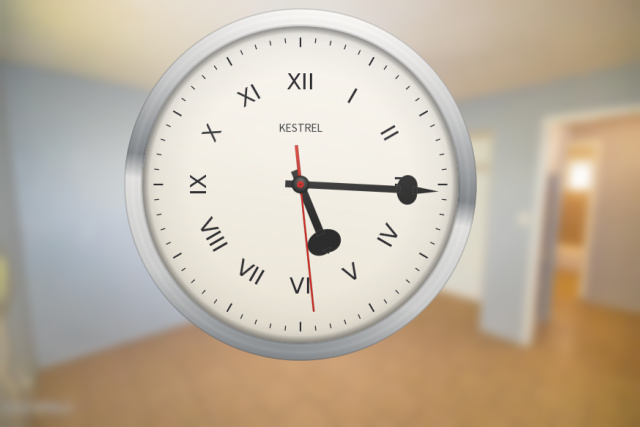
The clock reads 5h15m29s
